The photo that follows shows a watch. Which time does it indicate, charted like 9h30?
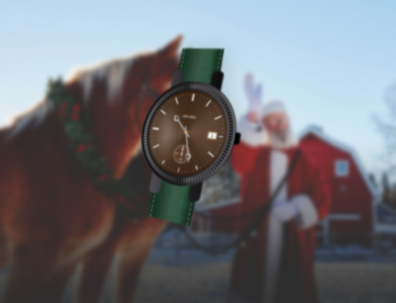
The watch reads 10h27
